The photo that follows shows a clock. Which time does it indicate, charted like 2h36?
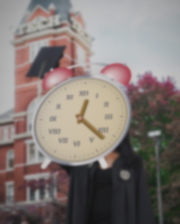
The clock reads 12h22
